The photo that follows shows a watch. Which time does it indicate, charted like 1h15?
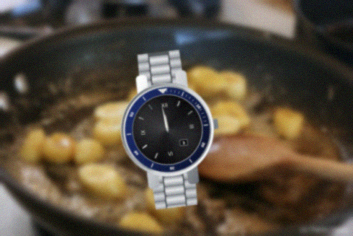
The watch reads 11h59
